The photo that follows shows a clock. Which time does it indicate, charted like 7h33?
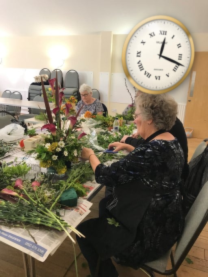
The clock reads 12h18
